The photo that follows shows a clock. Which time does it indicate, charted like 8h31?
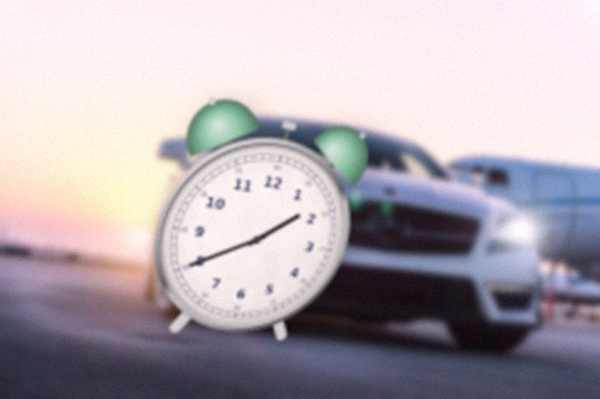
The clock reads 1h40
